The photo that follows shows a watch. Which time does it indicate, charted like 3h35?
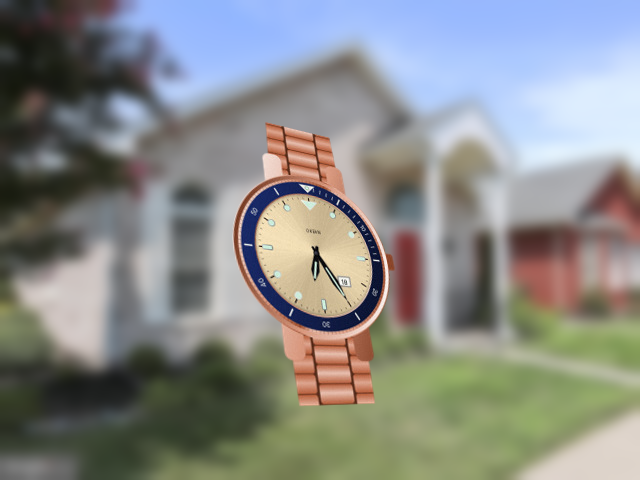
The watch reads 6h25
